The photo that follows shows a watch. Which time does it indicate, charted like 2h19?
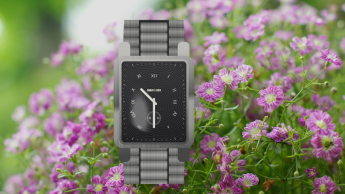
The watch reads 10h30
